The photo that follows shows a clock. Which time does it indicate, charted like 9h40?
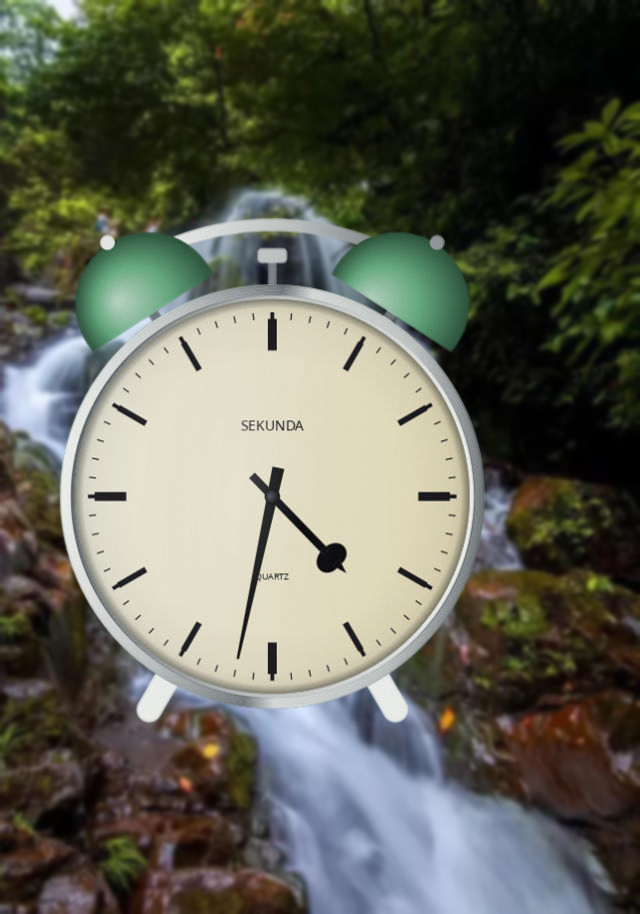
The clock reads 4h32
